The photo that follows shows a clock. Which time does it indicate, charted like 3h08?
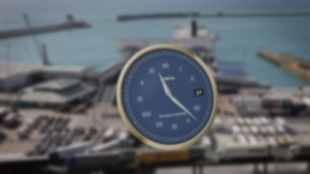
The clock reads 11h23
